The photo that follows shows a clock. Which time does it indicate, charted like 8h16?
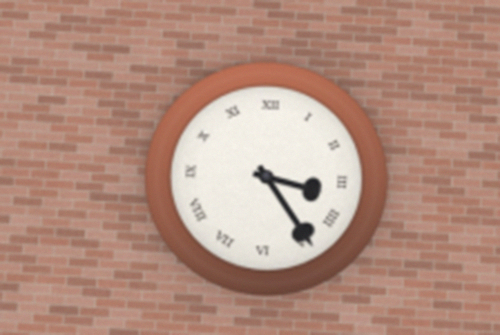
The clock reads 3h24
